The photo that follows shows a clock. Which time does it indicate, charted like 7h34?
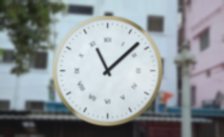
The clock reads 11h08
